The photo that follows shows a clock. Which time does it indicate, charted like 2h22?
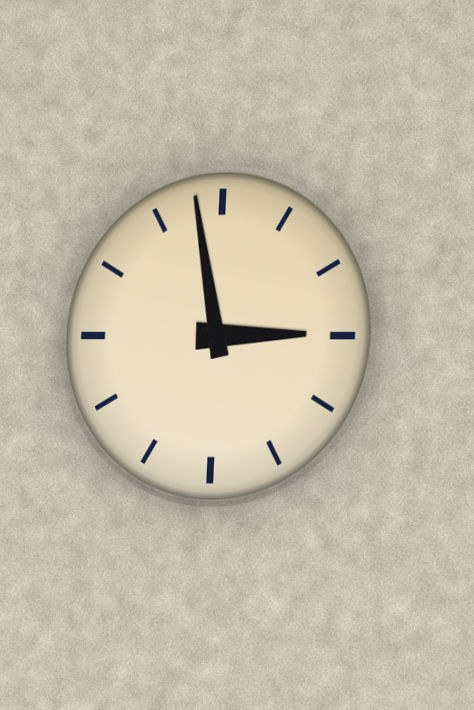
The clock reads 2h58
